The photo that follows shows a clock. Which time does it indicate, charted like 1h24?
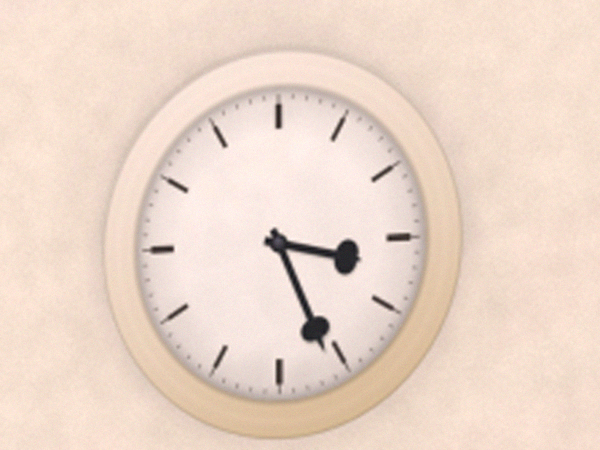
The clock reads 3h26
